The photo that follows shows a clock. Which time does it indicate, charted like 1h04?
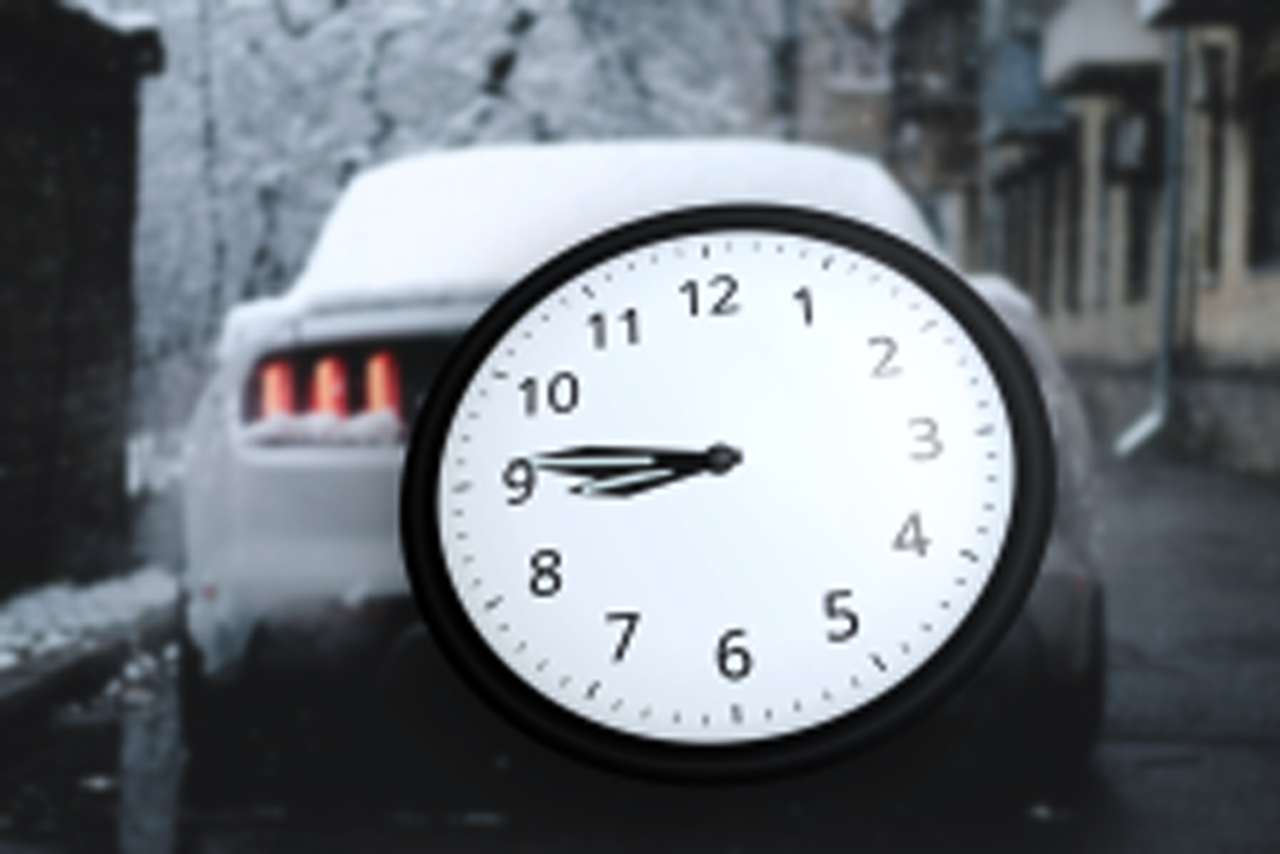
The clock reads 8h46
